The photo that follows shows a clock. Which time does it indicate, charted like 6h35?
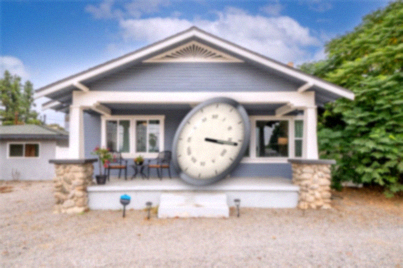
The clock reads 3h16
